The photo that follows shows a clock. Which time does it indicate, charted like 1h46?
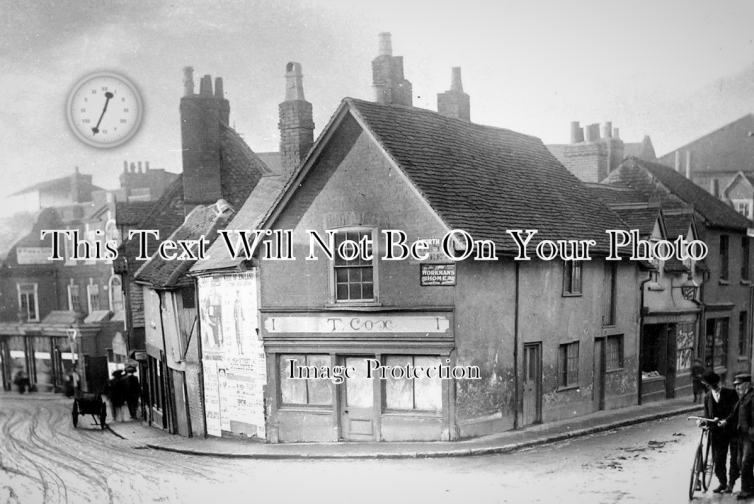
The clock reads 12h34
